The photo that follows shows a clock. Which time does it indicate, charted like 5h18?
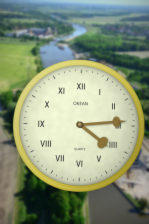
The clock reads 4h14
